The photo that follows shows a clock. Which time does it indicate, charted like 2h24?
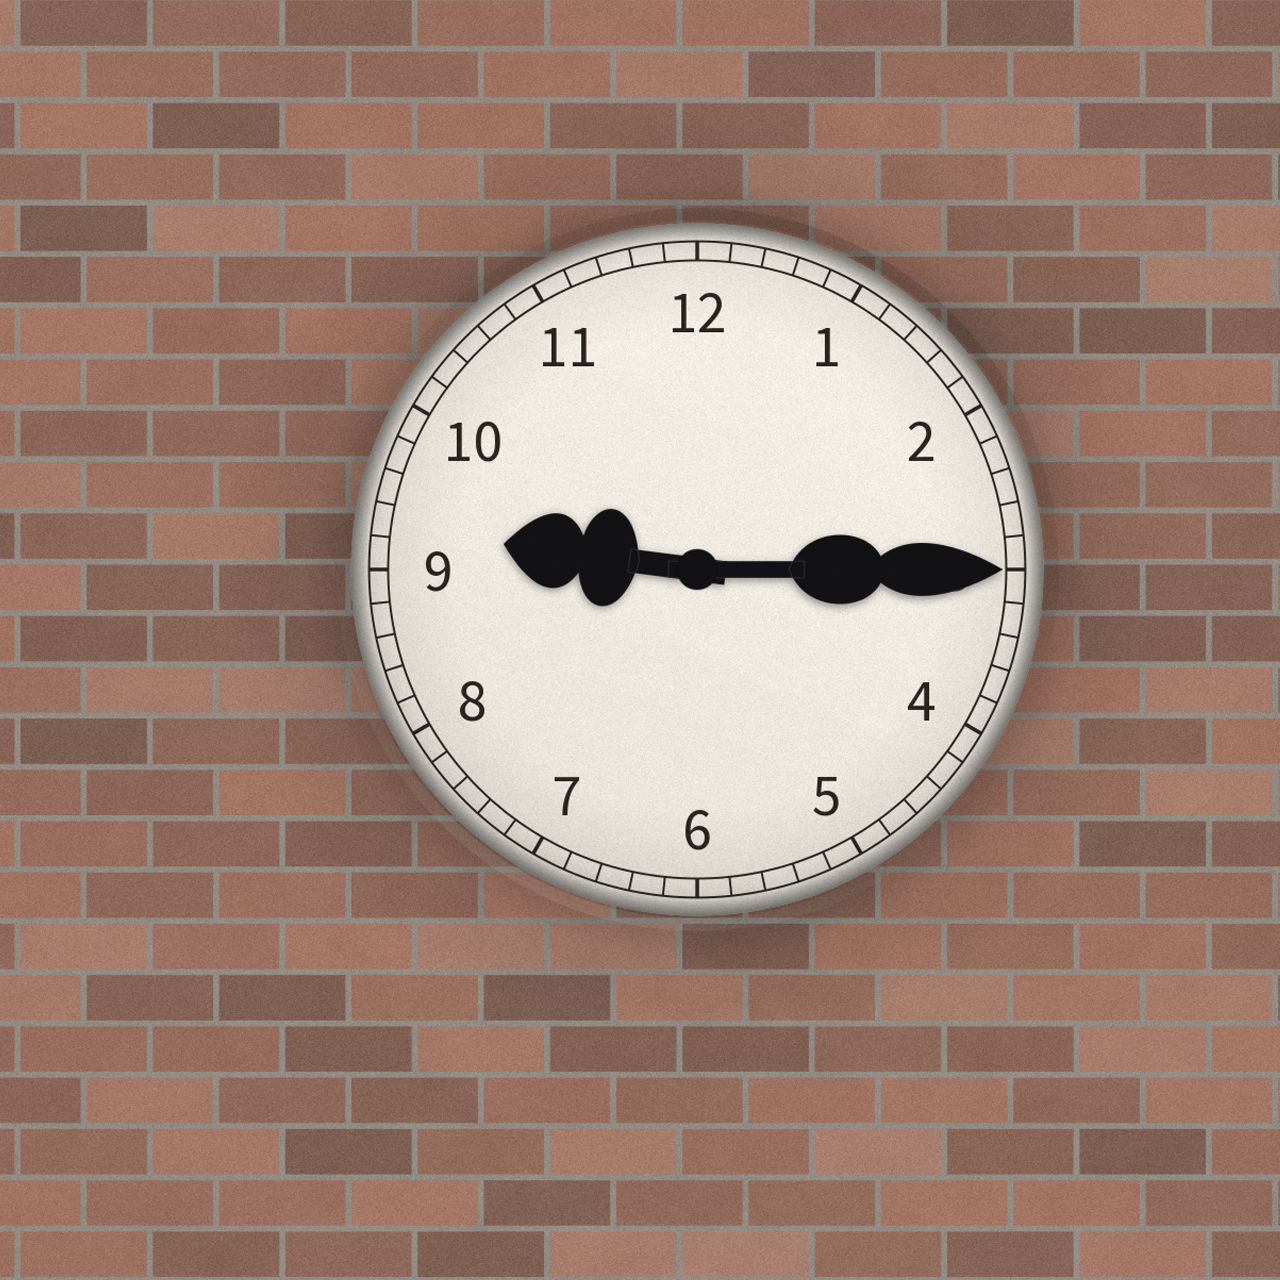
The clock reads 9h15
